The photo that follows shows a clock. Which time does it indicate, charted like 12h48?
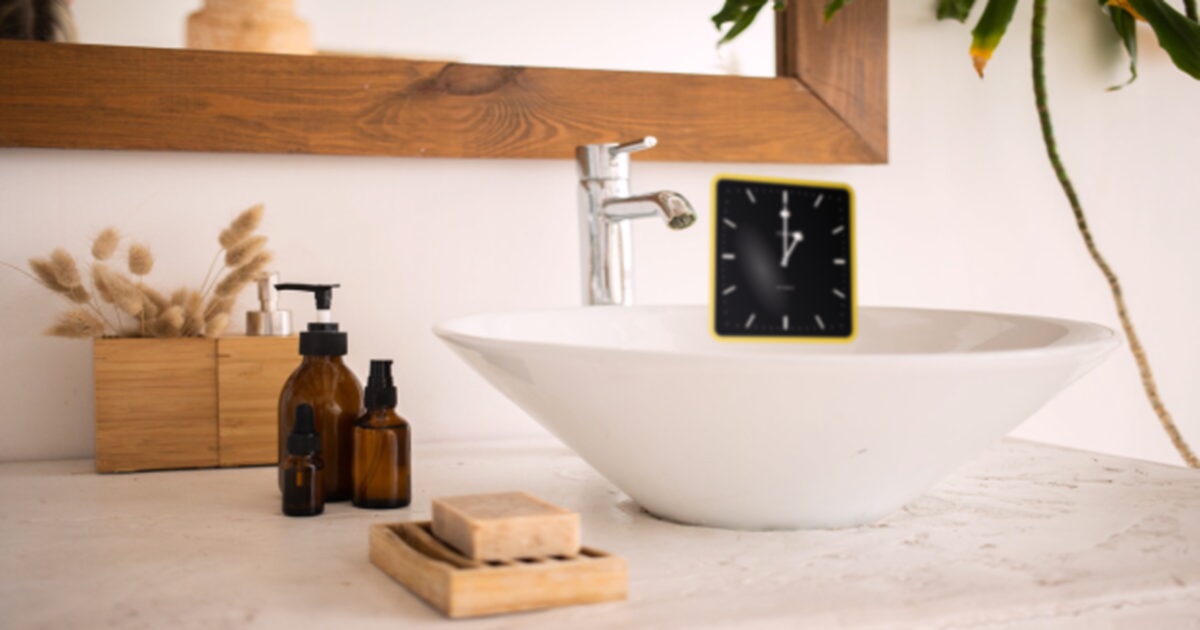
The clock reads 1h00
